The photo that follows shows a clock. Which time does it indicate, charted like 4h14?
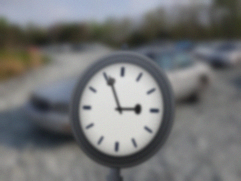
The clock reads 2h56
